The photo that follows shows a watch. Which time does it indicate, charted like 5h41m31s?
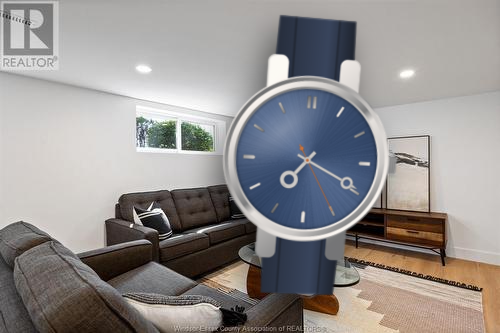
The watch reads 7h19m25s
